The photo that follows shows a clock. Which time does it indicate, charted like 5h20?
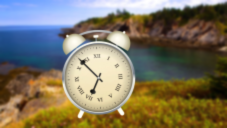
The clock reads 6h53
